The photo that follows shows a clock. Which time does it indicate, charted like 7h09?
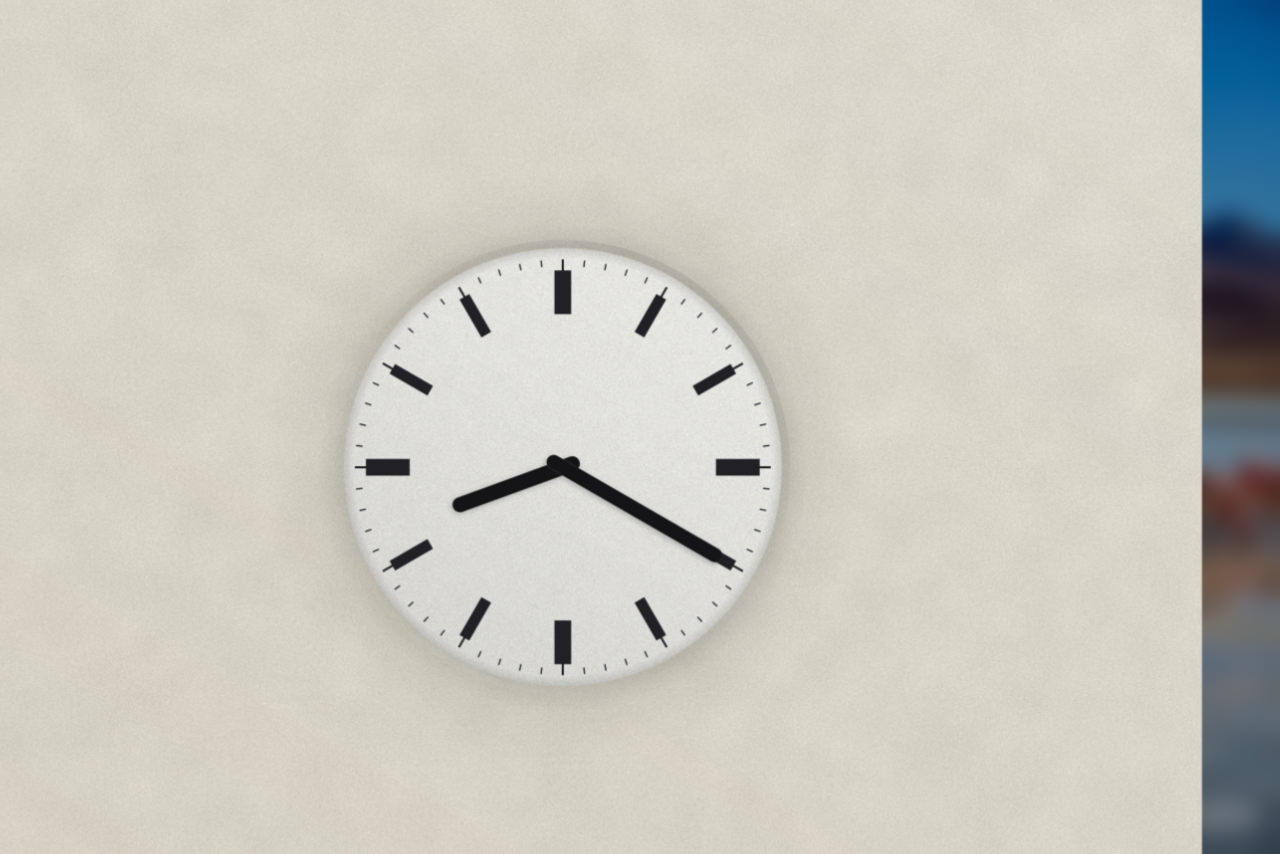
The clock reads 8h20
